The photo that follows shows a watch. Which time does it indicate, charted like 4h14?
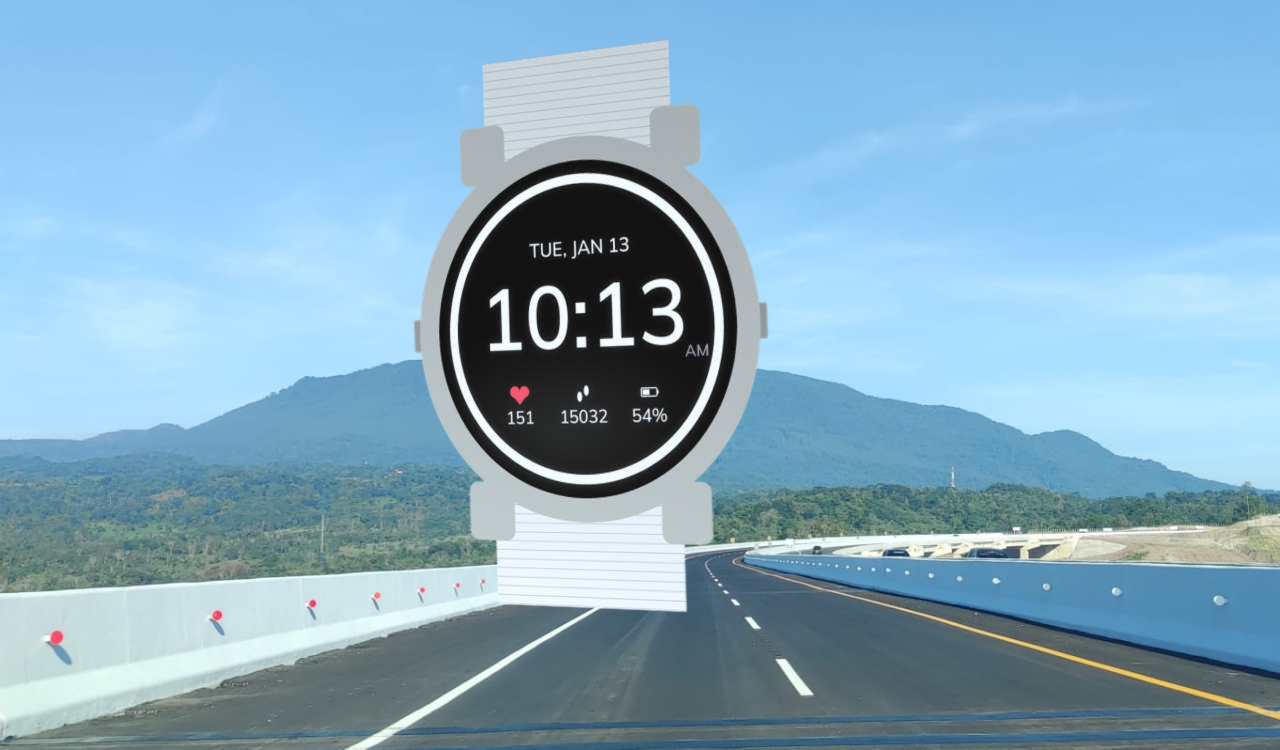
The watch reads 10h13
